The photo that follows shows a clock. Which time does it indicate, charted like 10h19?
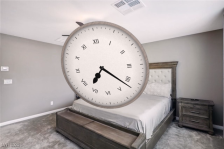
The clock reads 7h22
